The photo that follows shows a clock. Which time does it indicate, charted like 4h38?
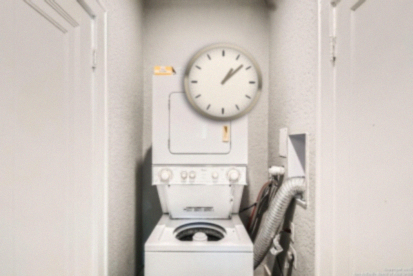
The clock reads 1h08
